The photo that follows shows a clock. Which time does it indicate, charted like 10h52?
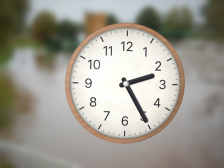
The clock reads 2h25
